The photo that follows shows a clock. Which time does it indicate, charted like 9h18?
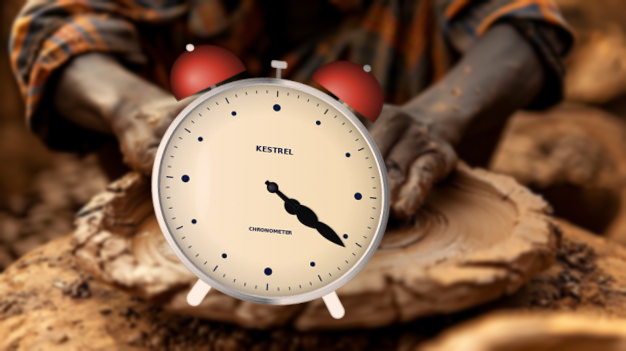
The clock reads 4h21
